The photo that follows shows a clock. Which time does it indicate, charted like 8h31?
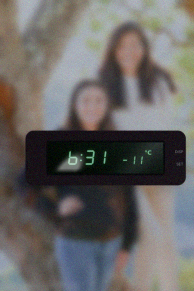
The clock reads 6h31
